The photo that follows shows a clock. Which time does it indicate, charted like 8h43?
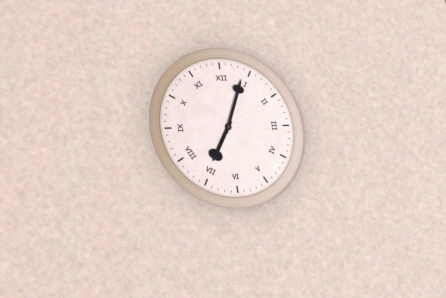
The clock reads 7h04
